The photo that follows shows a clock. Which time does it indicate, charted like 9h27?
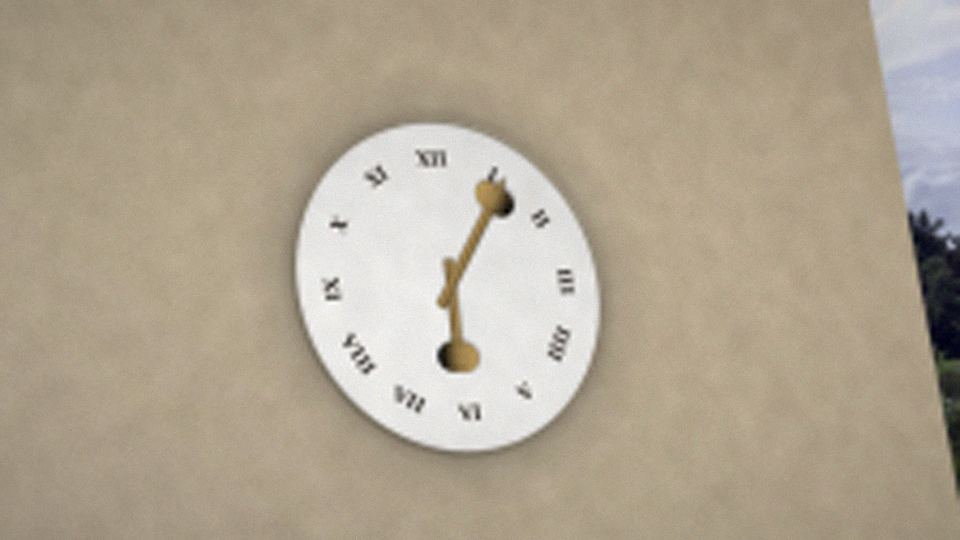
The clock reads 6h06
